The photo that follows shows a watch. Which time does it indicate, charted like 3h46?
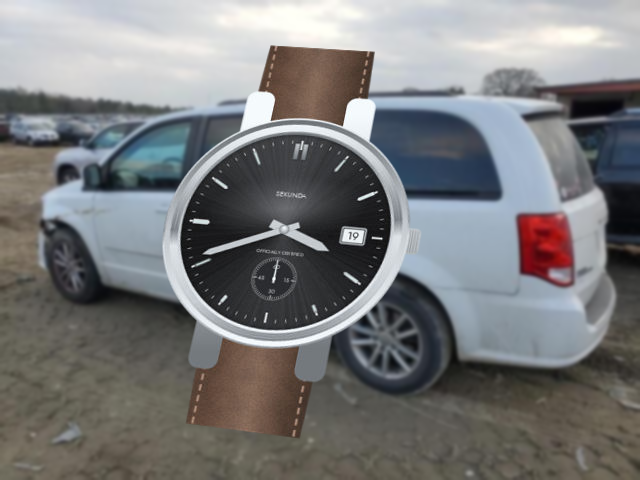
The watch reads 3h41
